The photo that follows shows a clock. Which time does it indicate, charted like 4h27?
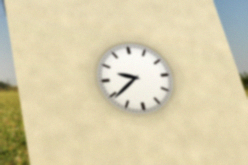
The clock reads 9h39
